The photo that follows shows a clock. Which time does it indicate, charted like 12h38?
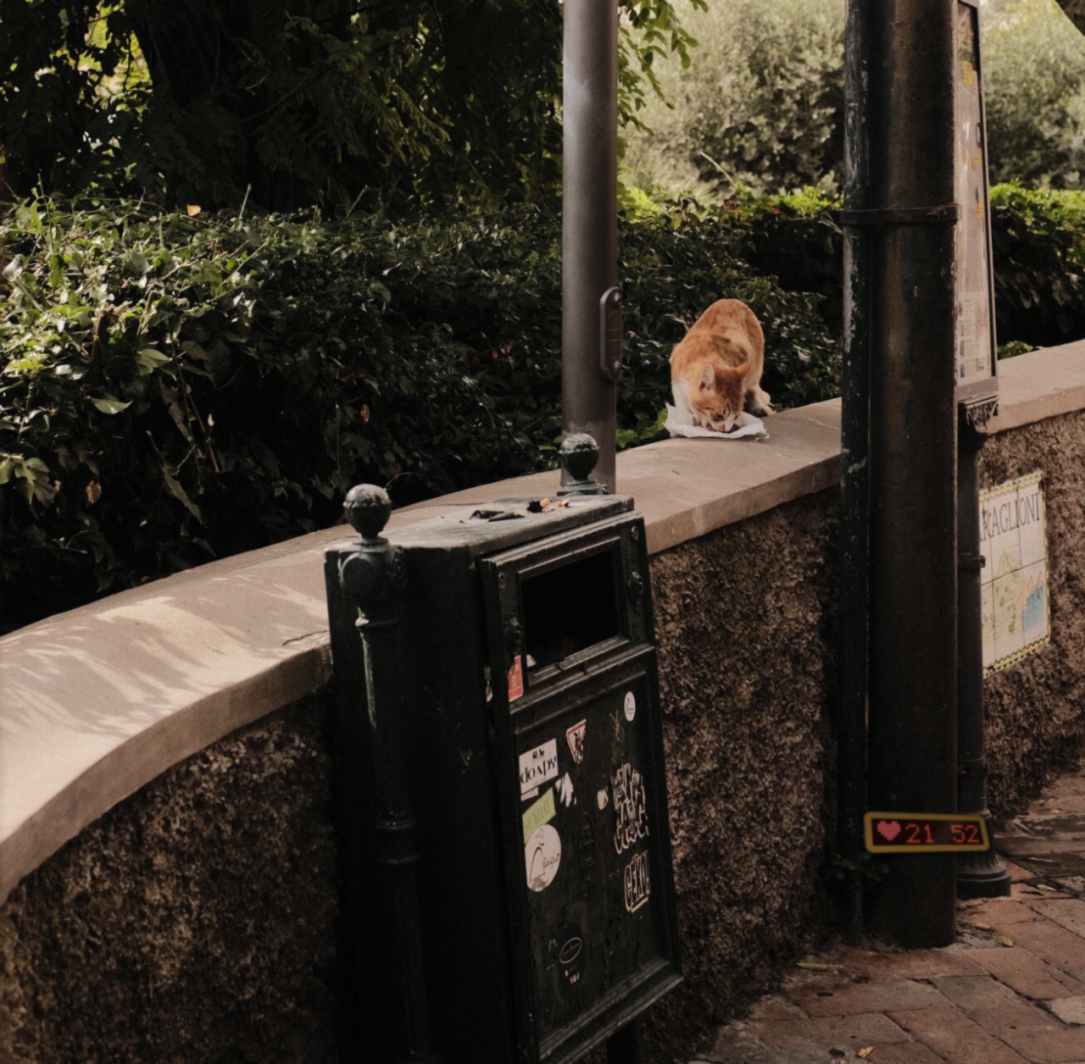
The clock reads 21h52
